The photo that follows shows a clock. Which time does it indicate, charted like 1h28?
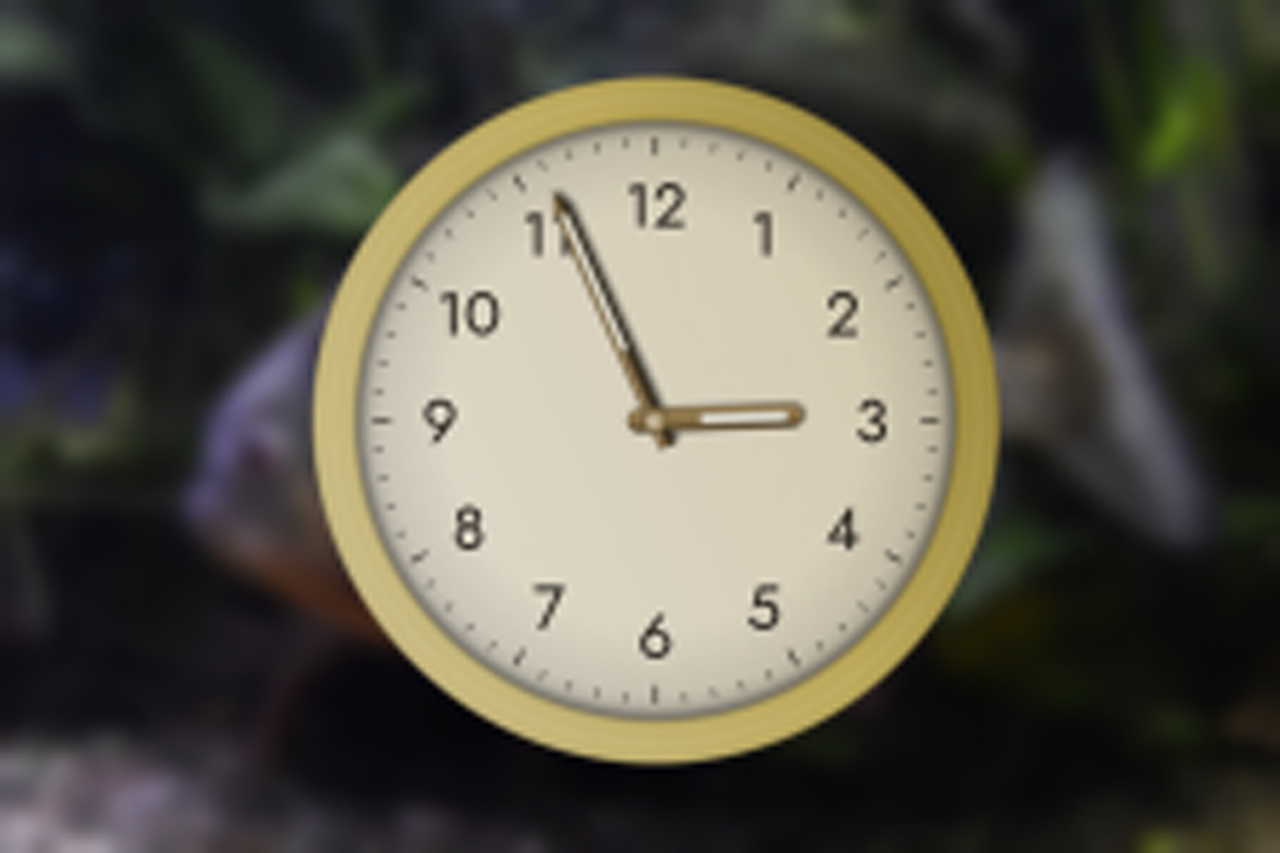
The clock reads 2h56
